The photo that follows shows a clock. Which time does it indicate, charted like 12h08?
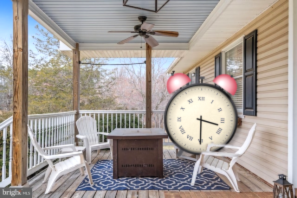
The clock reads 3h30
